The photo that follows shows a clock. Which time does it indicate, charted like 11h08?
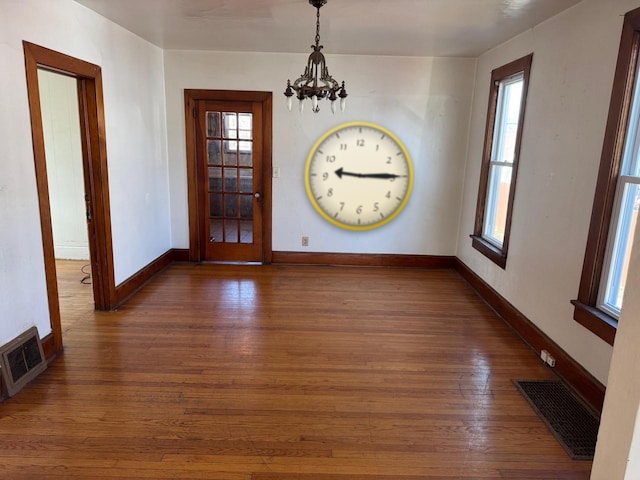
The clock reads 9h15
